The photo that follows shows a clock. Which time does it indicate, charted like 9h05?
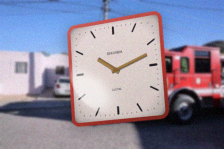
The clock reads 10h12
